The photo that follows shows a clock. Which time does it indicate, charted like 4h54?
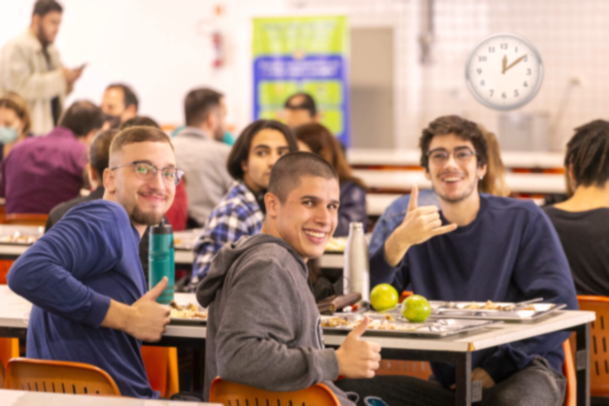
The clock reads 12h09
